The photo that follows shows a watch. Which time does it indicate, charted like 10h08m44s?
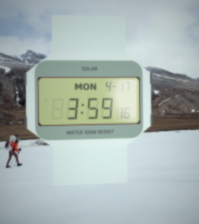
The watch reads 3h59m16s
